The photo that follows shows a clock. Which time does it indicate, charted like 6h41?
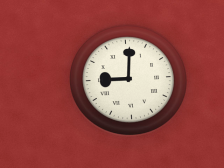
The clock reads 9h01
